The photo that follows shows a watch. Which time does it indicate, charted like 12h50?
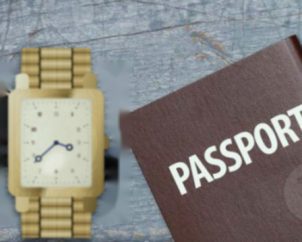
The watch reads 3h38
